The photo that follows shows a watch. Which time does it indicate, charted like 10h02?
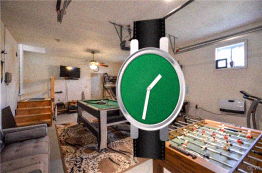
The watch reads 1h32
